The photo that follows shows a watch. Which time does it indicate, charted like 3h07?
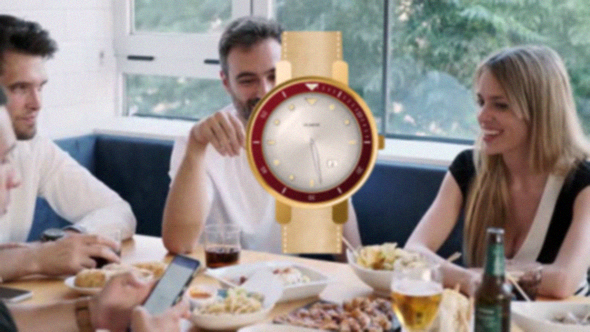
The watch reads 5h28
